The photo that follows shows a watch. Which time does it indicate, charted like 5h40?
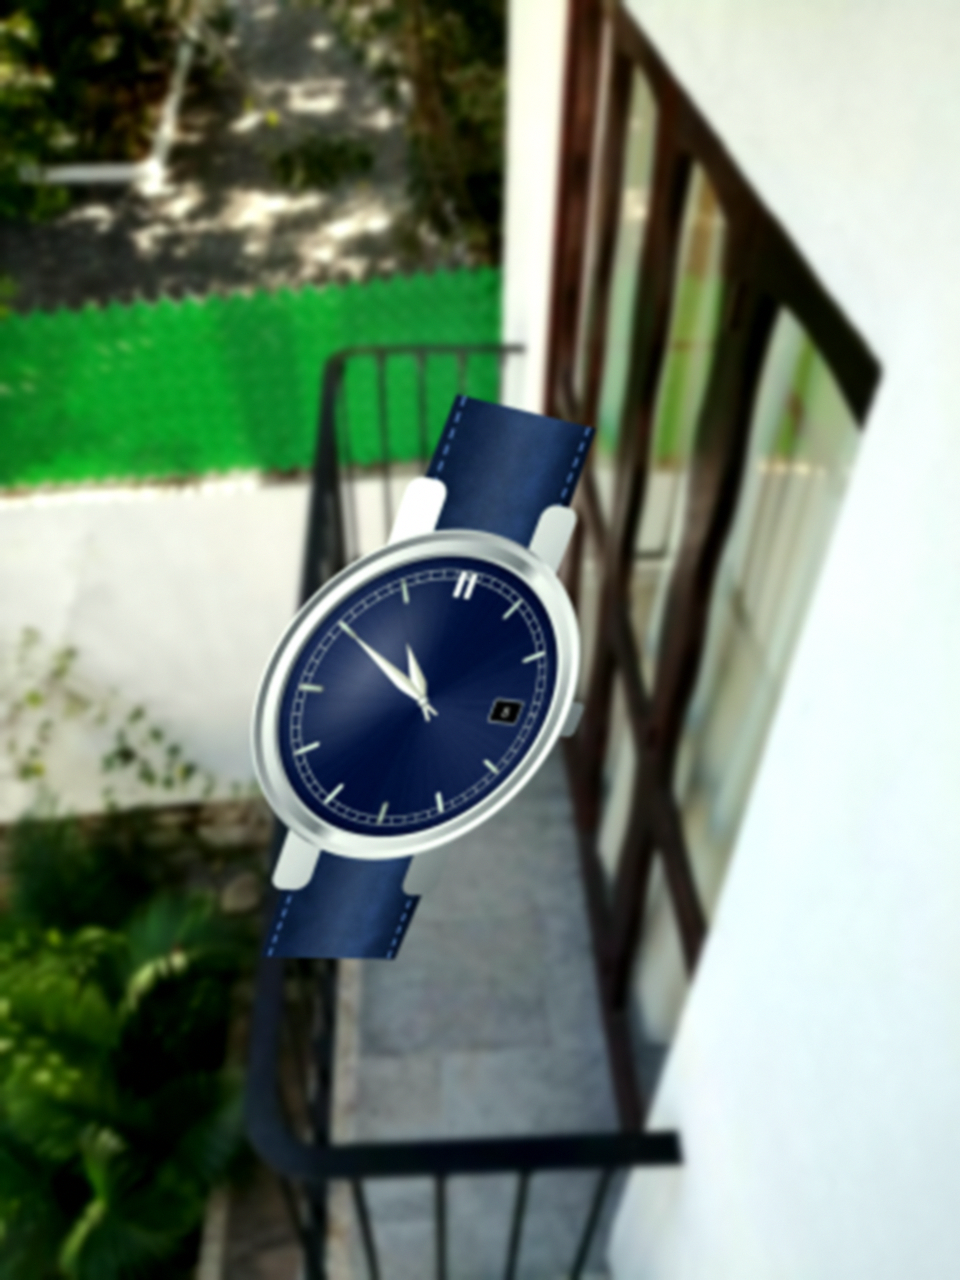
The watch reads 10h50
